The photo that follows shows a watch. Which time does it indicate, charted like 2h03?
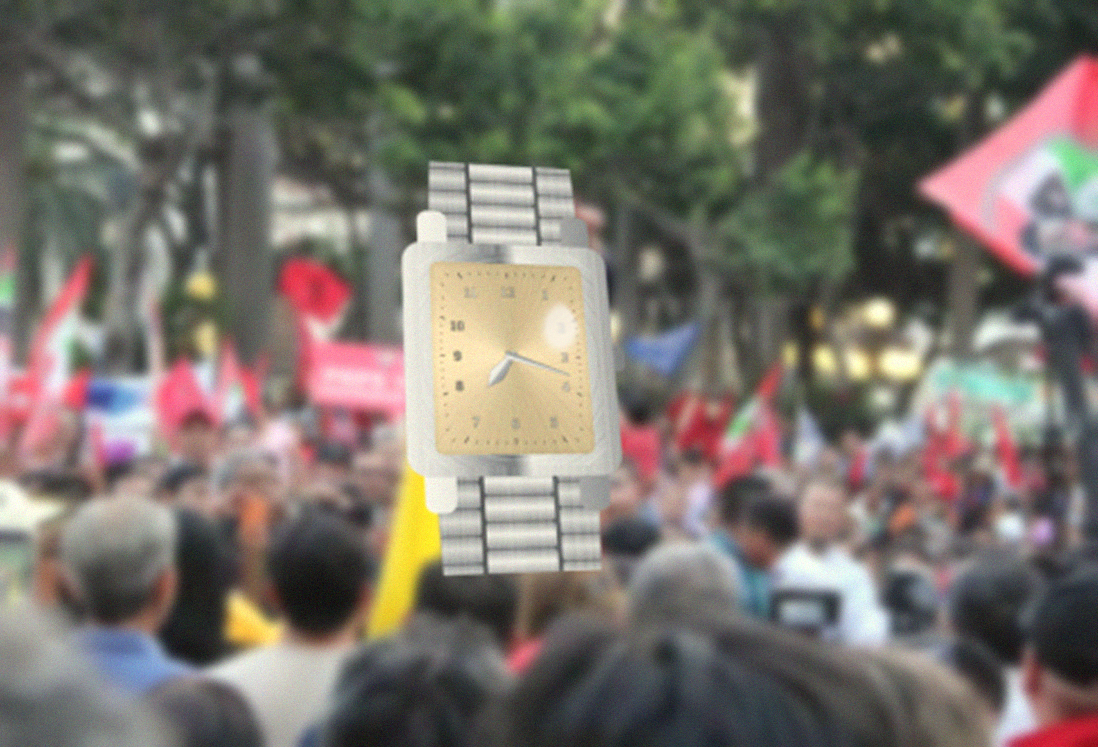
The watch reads 7h18
